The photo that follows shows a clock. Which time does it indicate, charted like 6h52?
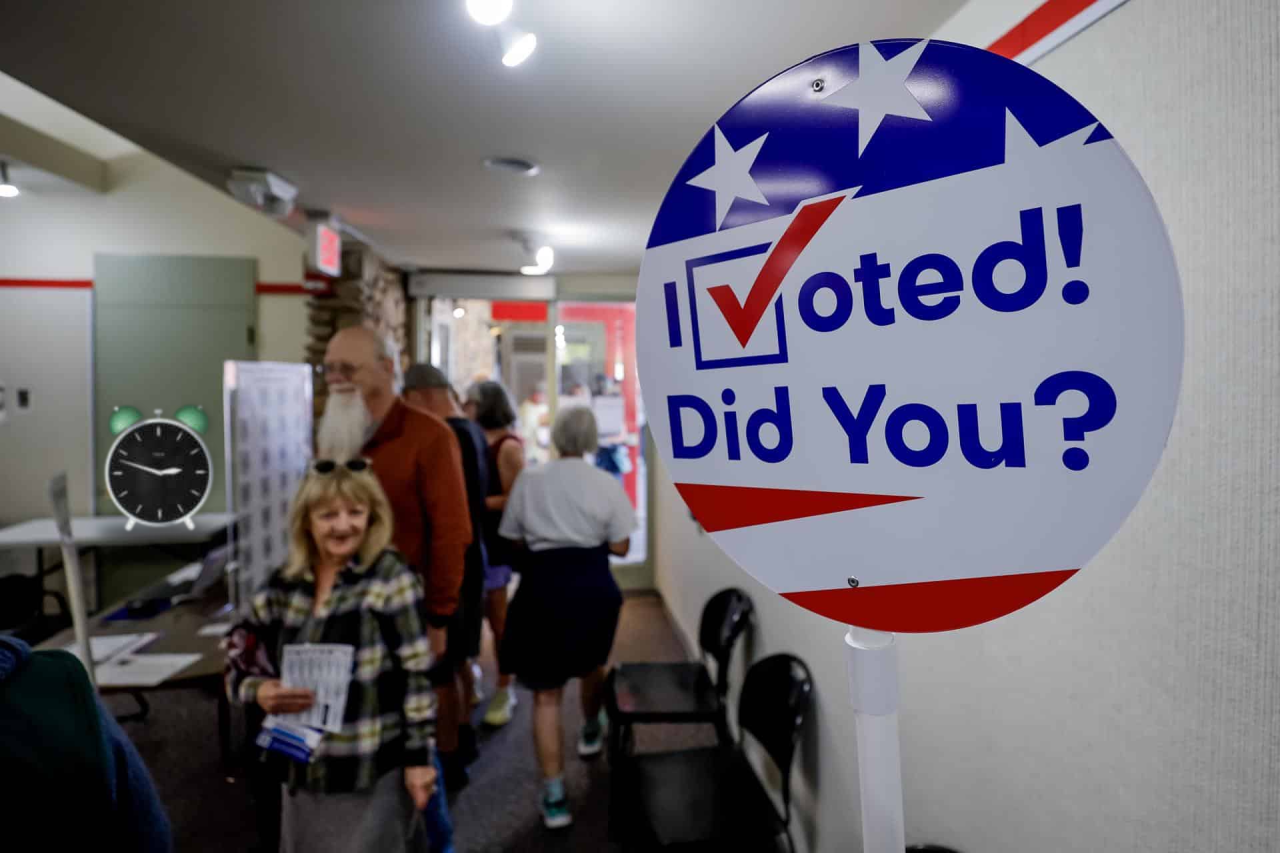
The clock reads 2h48
